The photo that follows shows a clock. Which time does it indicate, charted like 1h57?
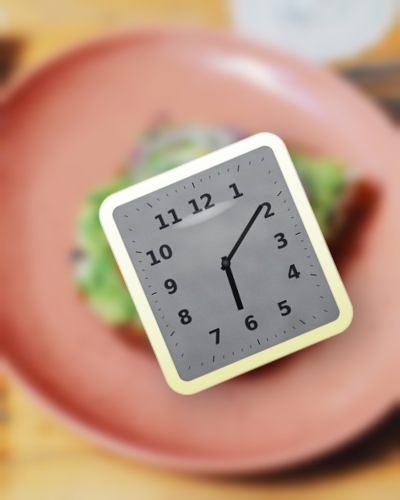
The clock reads 6h09
